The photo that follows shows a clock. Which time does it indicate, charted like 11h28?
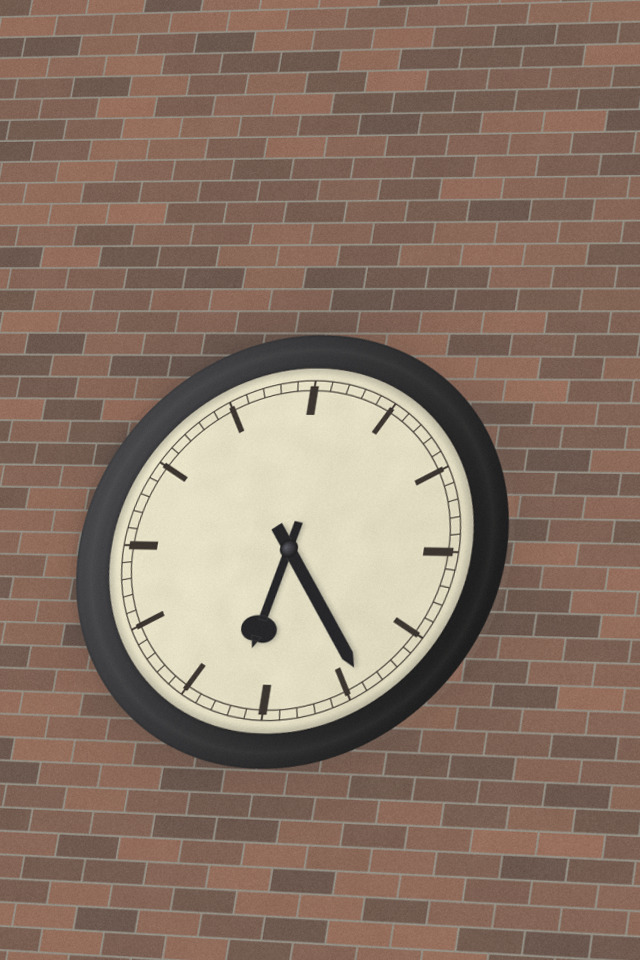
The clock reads 6h24
